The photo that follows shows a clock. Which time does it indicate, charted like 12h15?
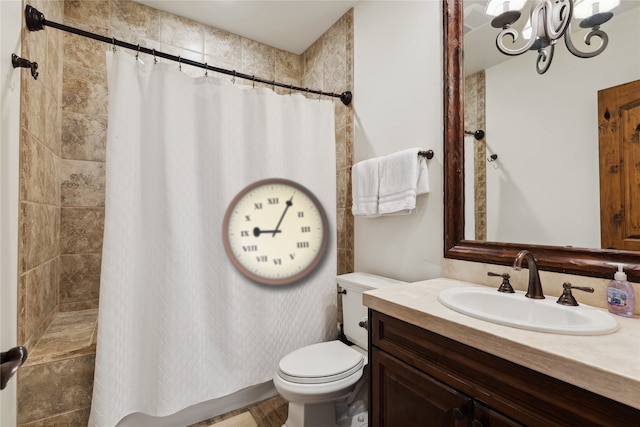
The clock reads 9h05
